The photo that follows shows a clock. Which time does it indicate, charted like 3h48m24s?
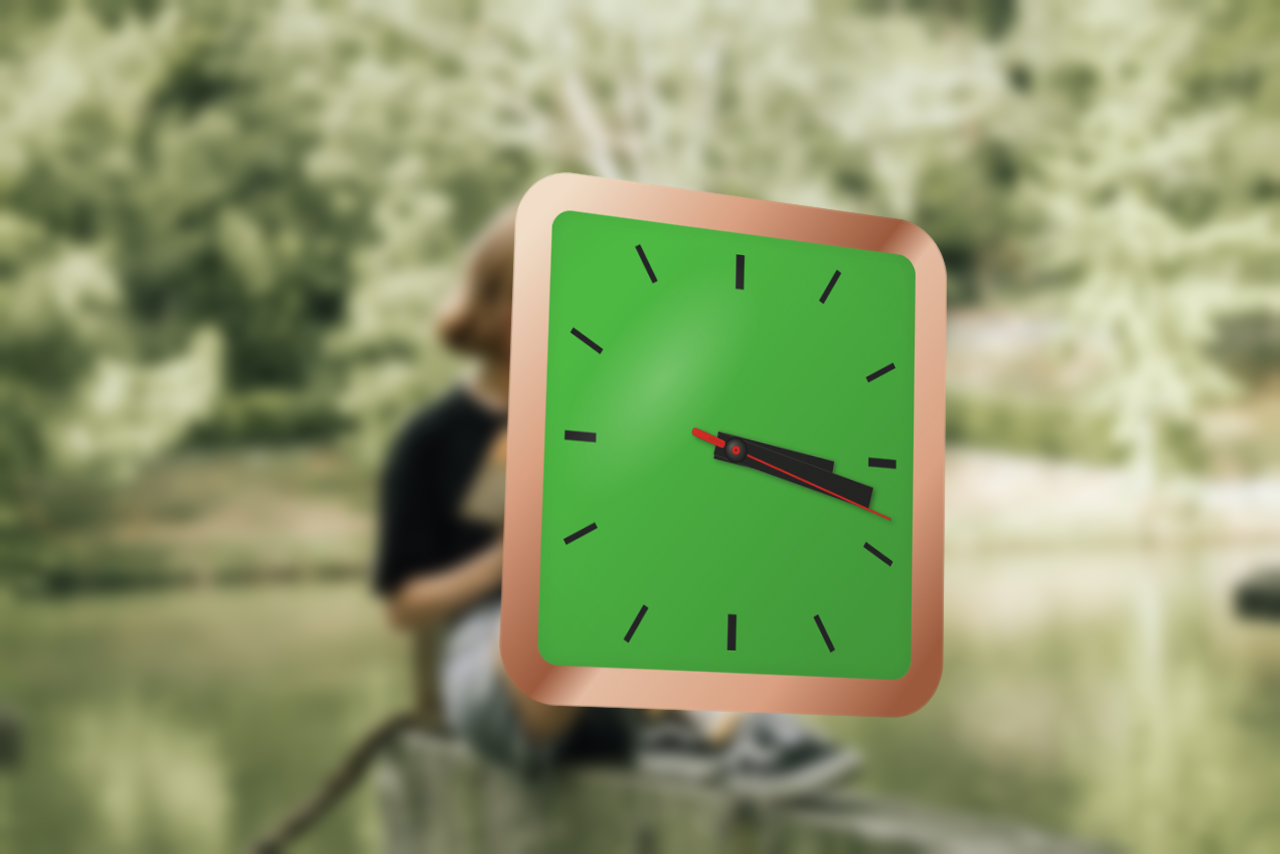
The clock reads 3h17m18s
